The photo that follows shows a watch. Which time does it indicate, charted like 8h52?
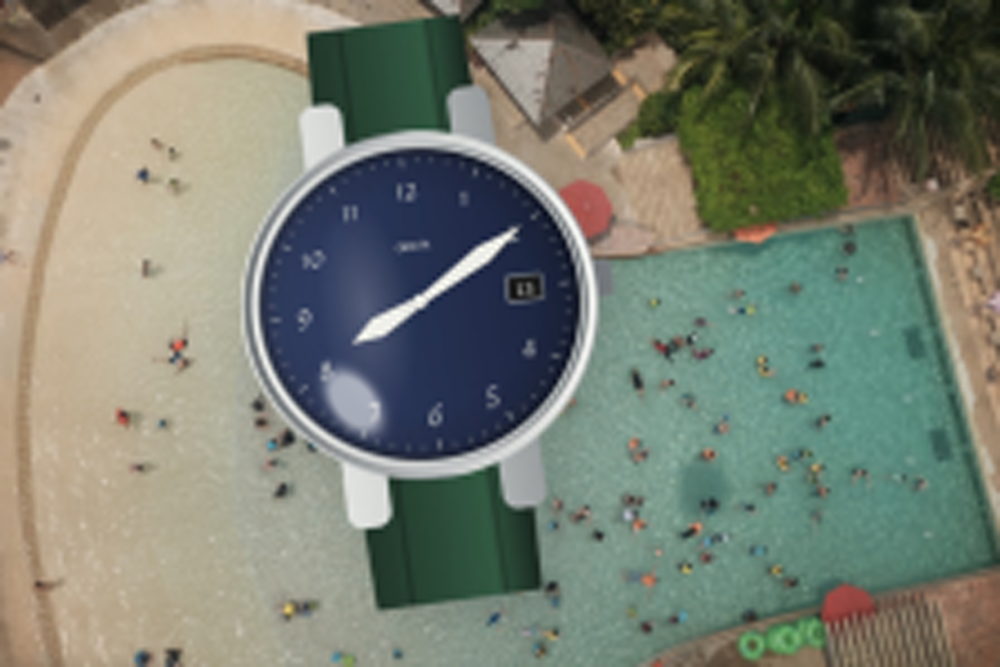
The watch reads 8h10
